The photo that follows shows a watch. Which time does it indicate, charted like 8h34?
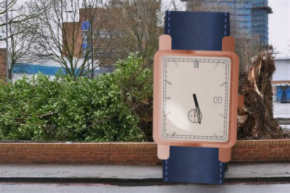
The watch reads 5h28
